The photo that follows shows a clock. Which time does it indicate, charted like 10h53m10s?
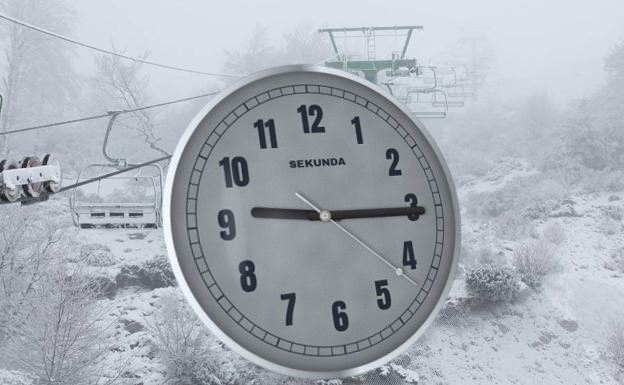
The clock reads 9h15m22s
